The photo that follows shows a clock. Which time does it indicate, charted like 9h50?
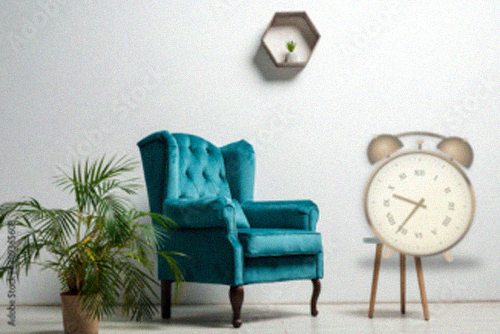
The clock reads 9h36
